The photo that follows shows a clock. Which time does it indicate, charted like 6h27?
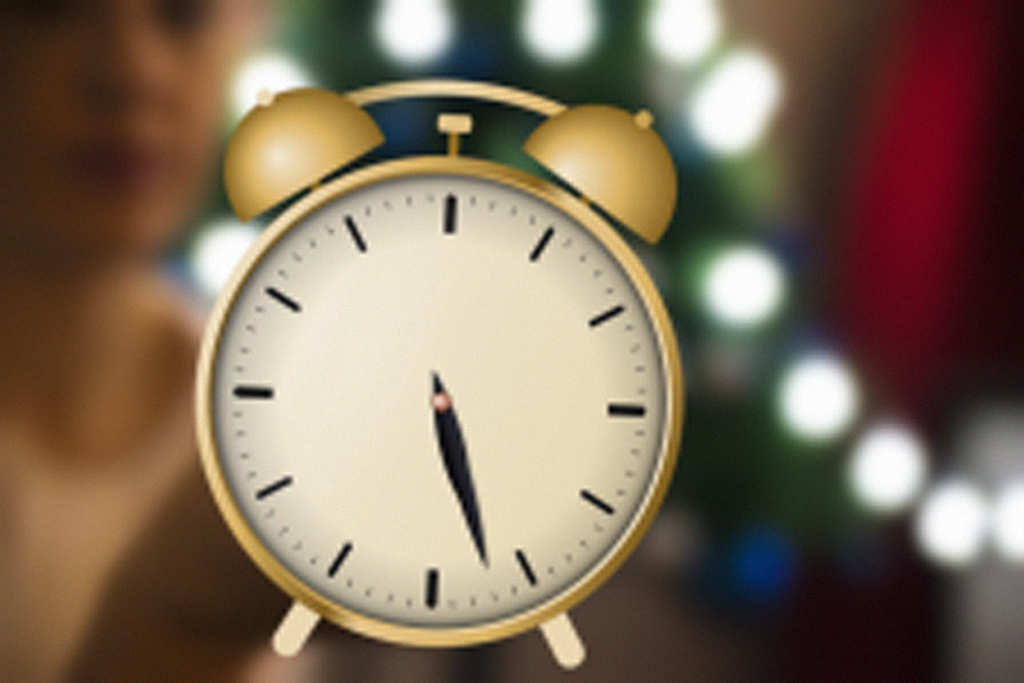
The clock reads 5h27
